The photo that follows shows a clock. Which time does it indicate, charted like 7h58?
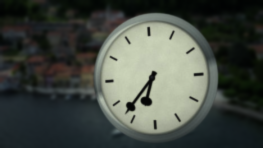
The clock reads 6h37
